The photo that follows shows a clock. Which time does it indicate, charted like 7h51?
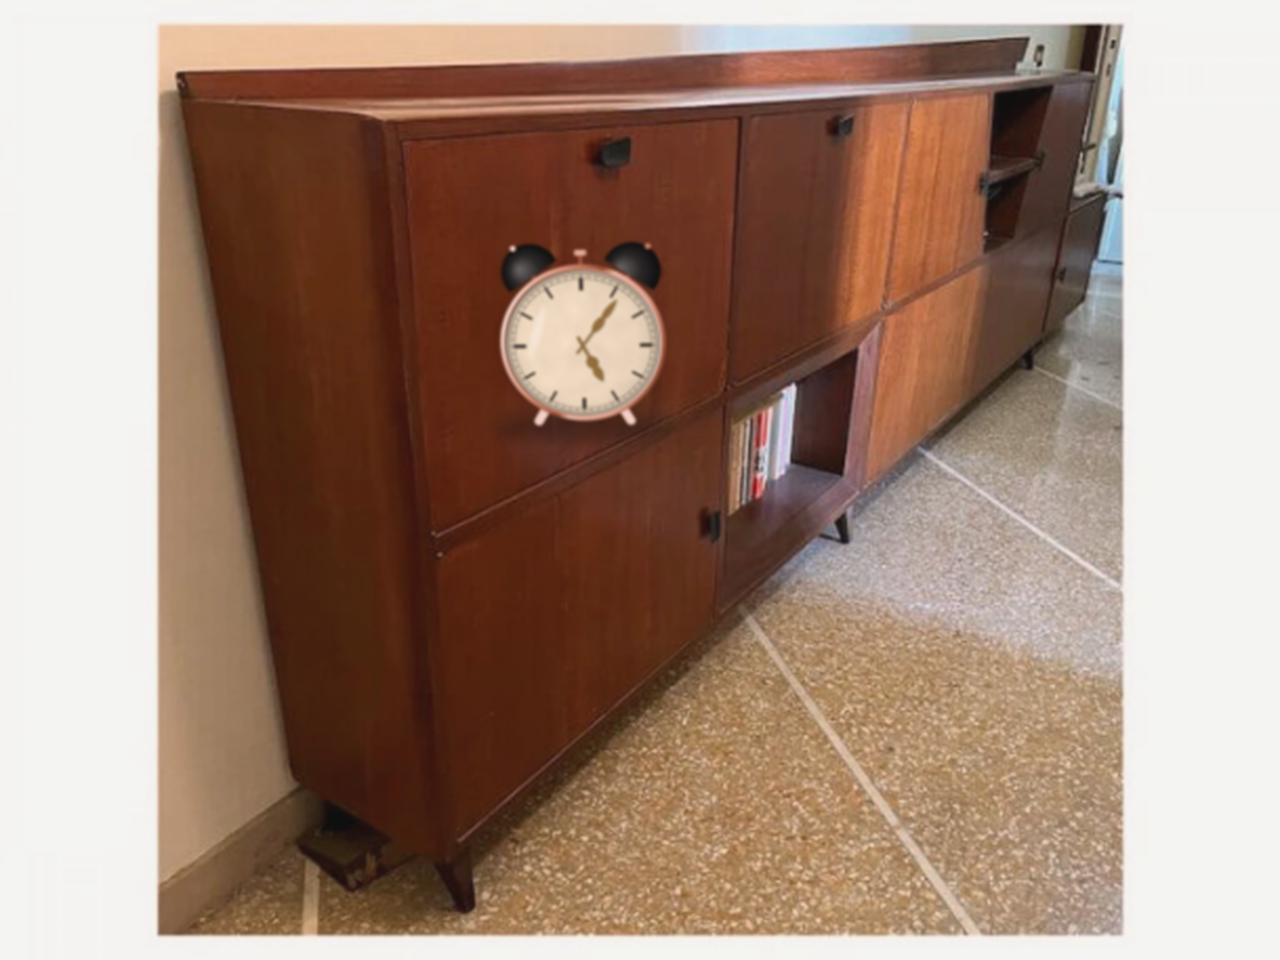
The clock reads 5h06
